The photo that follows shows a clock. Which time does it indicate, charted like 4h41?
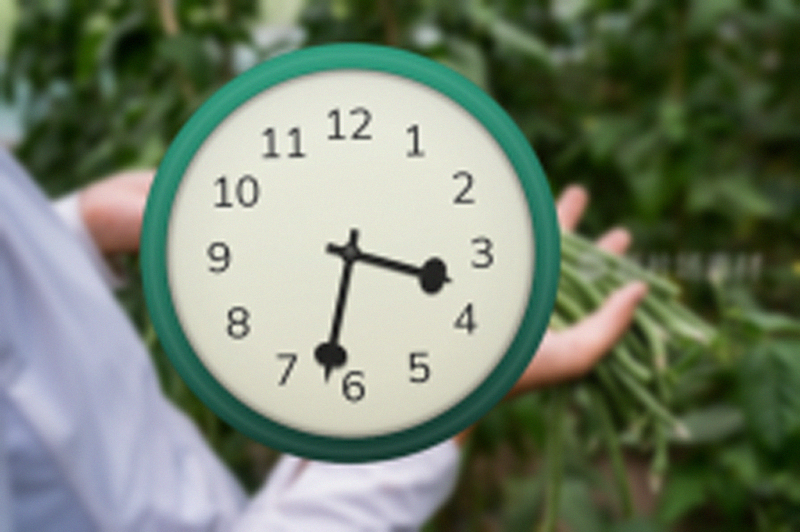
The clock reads 3h32
